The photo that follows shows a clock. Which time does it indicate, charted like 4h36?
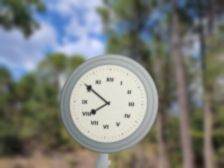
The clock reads 7h51
